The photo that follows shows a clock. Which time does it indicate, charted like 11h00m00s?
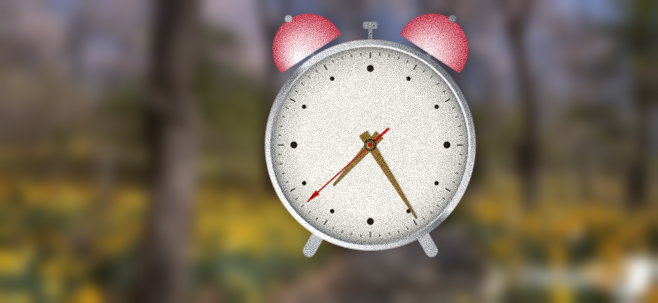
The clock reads 7h24m38s
